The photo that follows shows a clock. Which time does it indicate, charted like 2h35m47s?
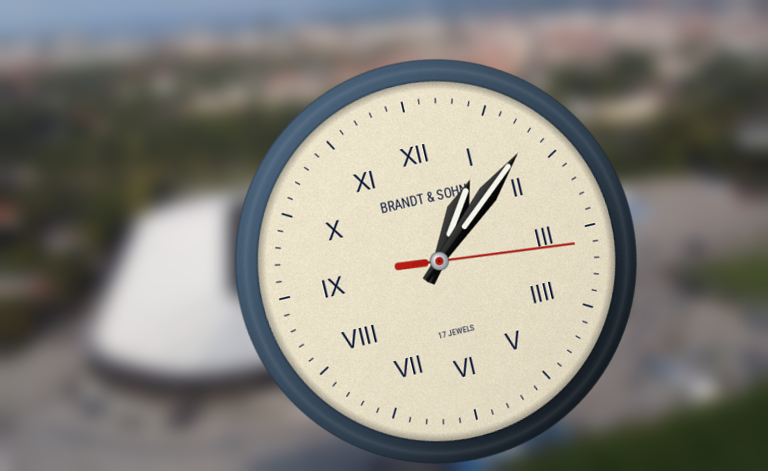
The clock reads 1h08m16s
